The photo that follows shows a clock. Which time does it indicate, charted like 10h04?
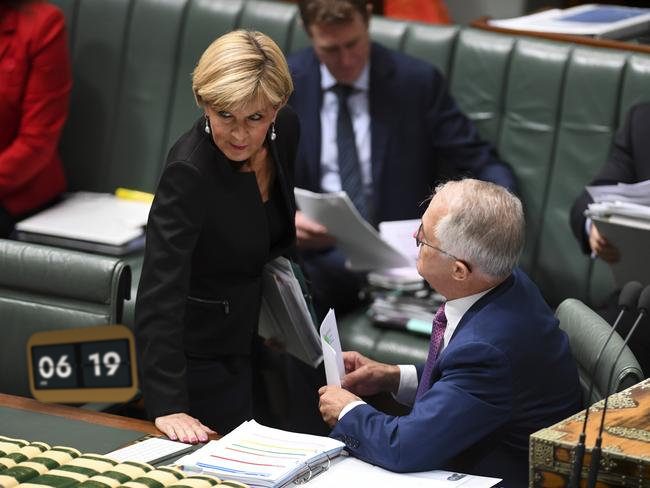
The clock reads 6h19
